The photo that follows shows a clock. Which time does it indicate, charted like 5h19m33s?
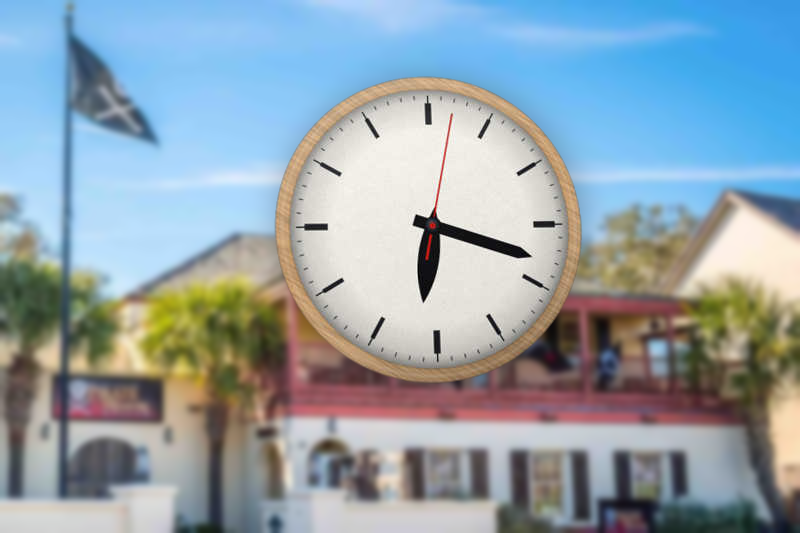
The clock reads 6h18m02s
